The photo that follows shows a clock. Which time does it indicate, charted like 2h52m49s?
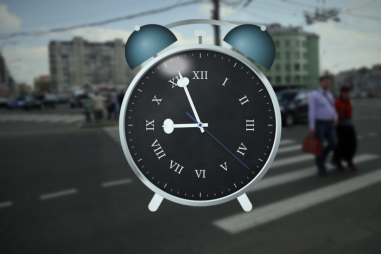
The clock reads 8h56m22s
